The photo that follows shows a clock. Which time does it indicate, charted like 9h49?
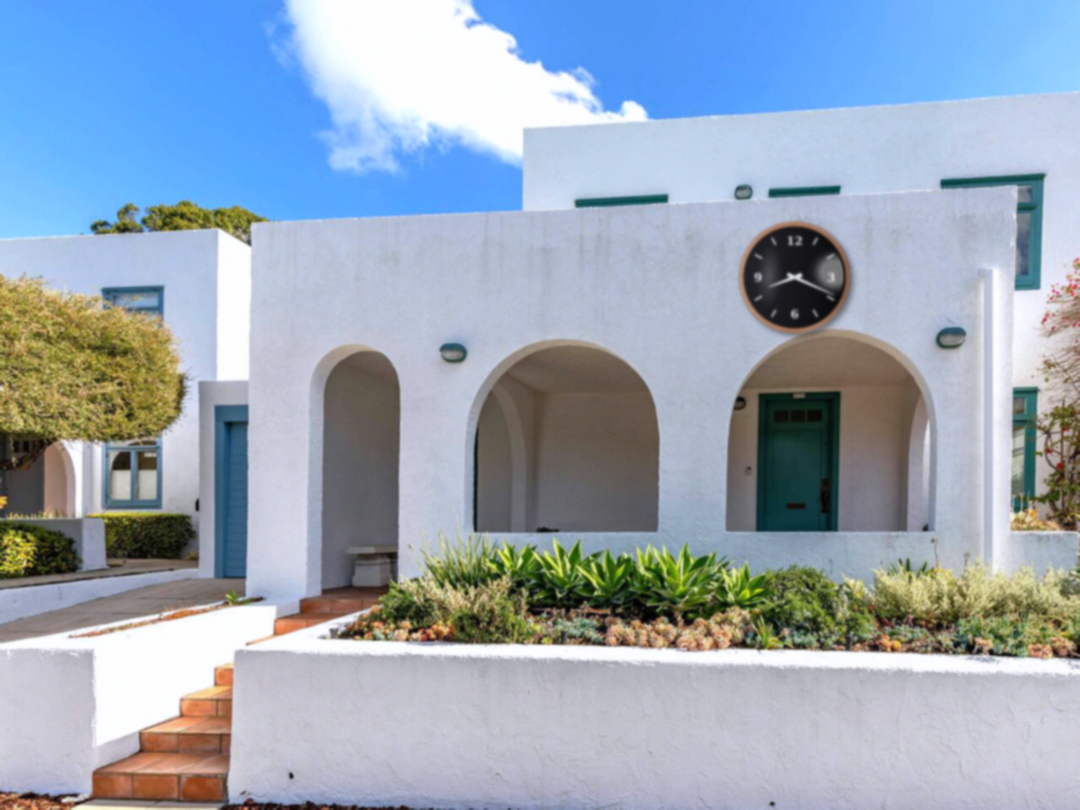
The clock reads 8h19
